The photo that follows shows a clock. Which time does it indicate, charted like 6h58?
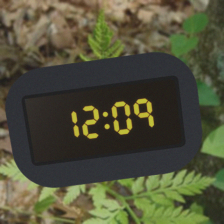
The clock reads 12h09
